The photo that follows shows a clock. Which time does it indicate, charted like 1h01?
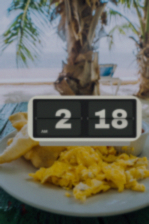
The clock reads 2h18
